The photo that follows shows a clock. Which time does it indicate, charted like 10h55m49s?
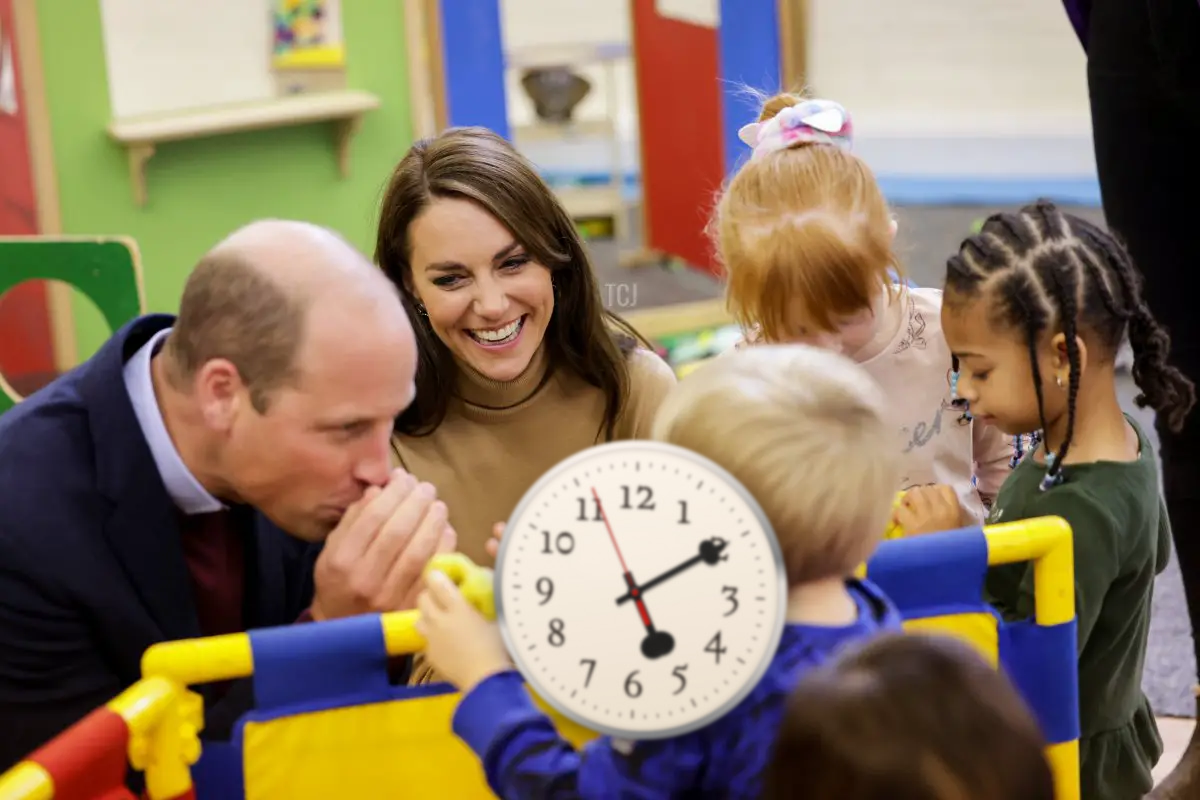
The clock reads 5h09m56s
